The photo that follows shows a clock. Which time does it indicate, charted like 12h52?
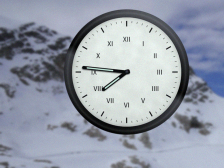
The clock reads 7h46
